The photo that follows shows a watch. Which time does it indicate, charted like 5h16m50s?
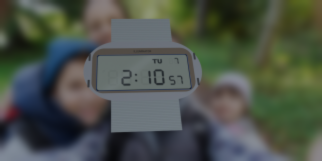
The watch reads 2h10m57s
